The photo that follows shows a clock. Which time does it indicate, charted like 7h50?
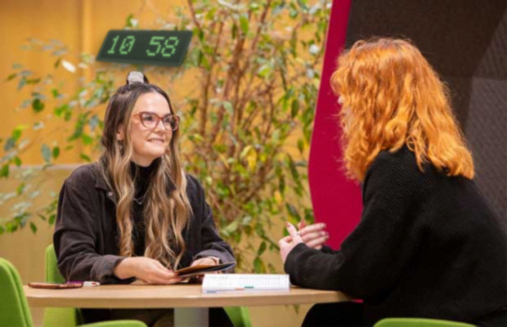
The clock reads 10h58
